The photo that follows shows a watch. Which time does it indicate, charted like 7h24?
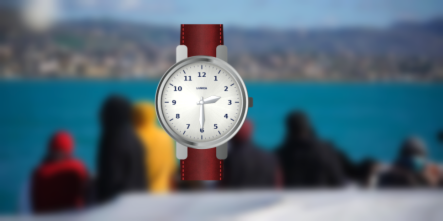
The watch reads 2h30
